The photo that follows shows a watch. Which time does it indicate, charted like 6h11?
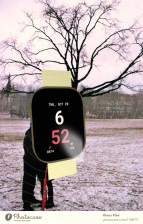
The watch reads 6h52
